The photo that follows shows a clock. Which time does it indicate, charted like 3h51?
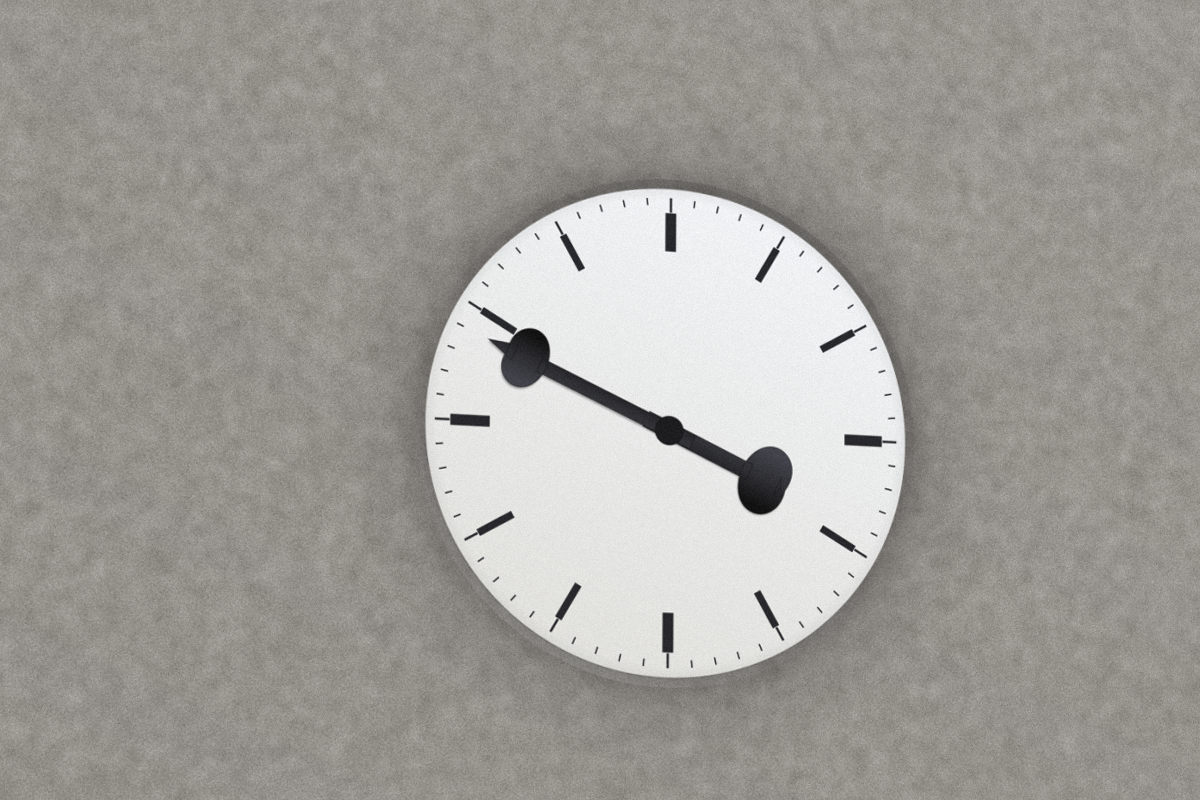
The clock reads 3h49
